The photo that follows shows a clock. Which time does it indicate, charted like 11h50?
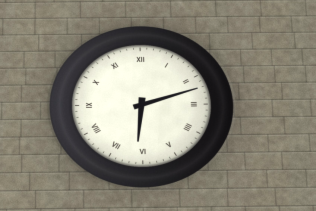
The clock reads 6h12
